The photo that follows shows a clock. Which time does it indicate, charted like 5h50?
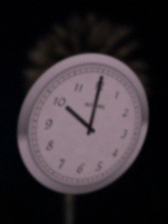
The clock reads 10h00
